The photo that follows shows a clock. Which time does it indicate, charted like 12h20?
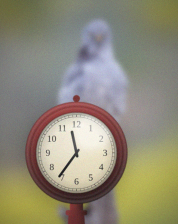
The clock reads 11h36
